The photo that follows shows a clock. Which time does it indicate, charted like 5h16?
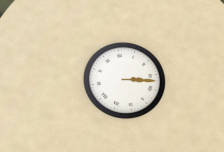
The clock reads 3h17
